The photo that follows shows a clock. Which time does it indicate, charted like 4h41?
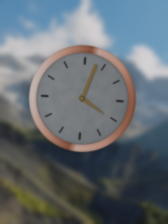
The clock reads 4h03
